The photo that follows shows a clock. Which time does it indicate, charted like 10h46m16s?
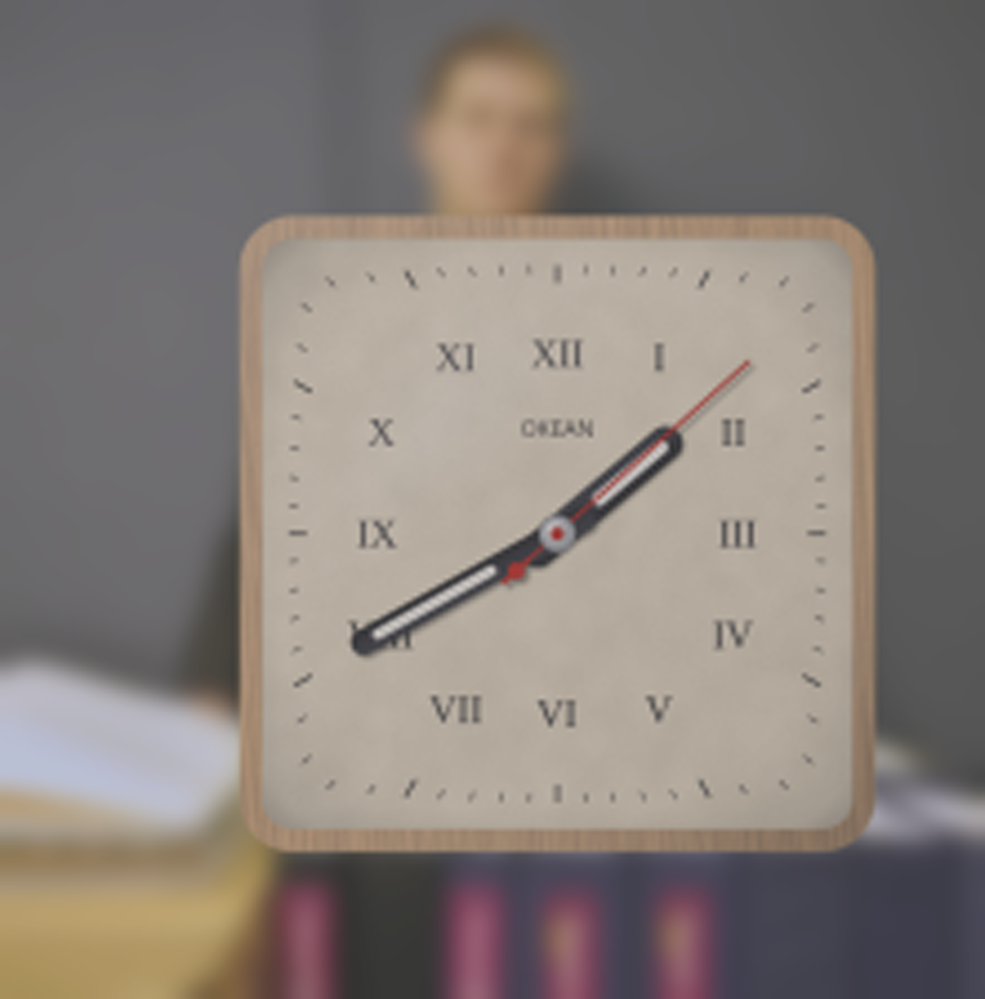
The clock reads 1h40m08s
